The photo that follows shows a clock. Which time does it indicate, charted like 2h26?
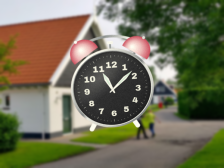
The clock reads 11h08
